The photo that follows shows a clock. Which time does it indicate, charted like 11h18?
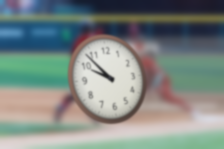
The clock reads 9h53
